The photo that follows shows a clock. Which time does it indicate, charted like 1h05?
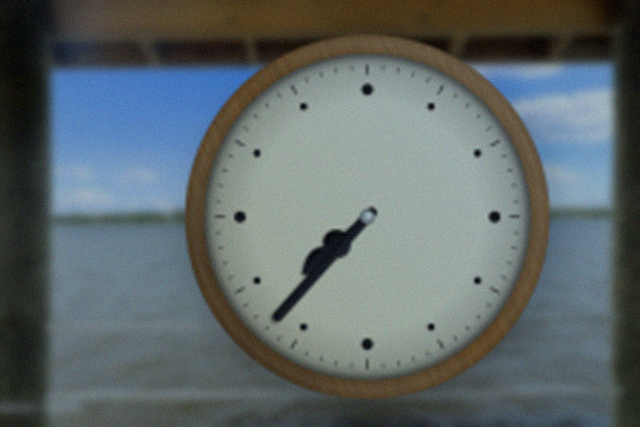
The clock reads 7h37
